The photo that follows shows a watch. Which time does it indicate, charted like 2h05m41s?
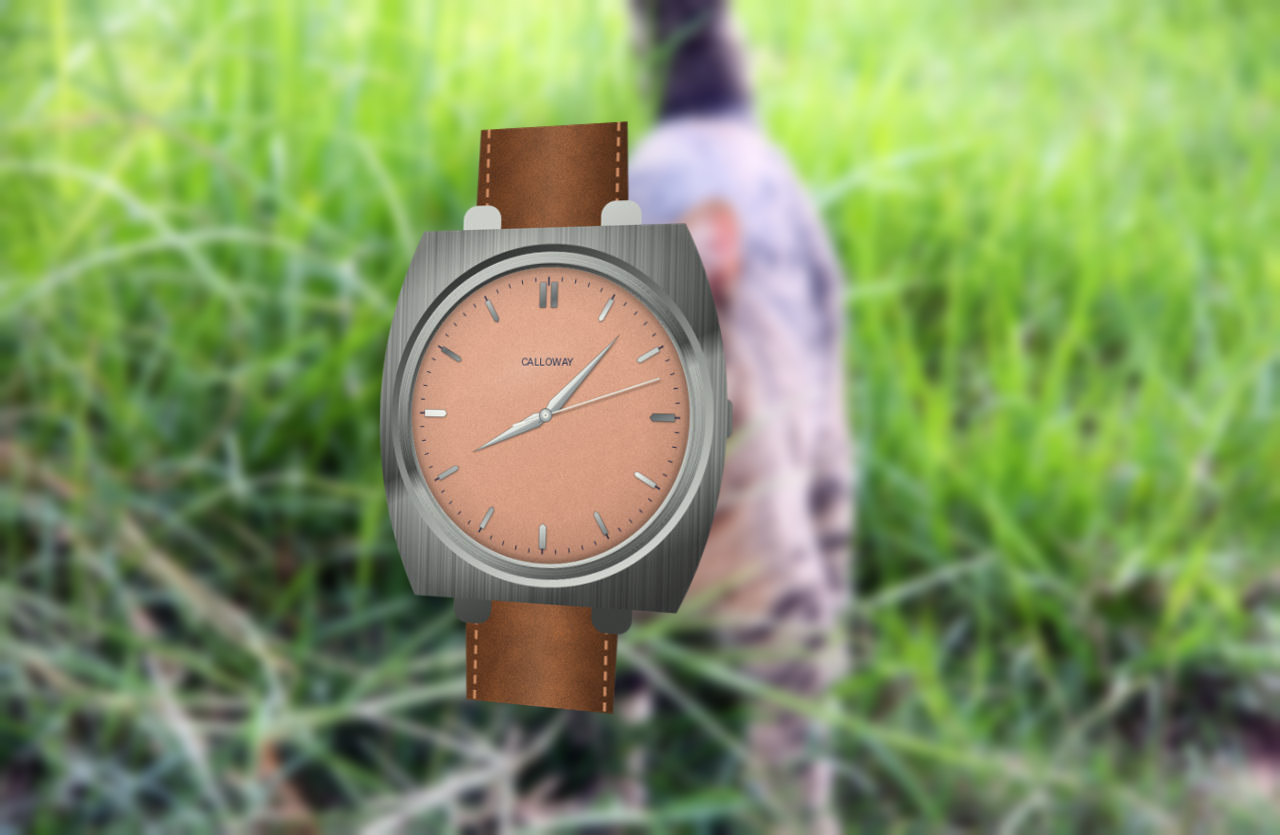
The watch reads 8h07m12s
